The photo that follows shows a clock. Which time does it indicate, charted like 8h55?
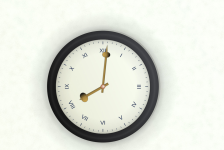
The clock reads 8h01
